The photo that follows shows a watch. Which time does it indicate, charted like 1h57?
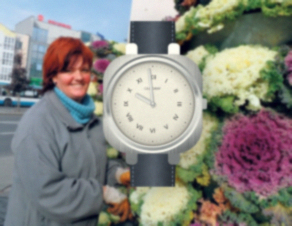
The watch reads 9h59
